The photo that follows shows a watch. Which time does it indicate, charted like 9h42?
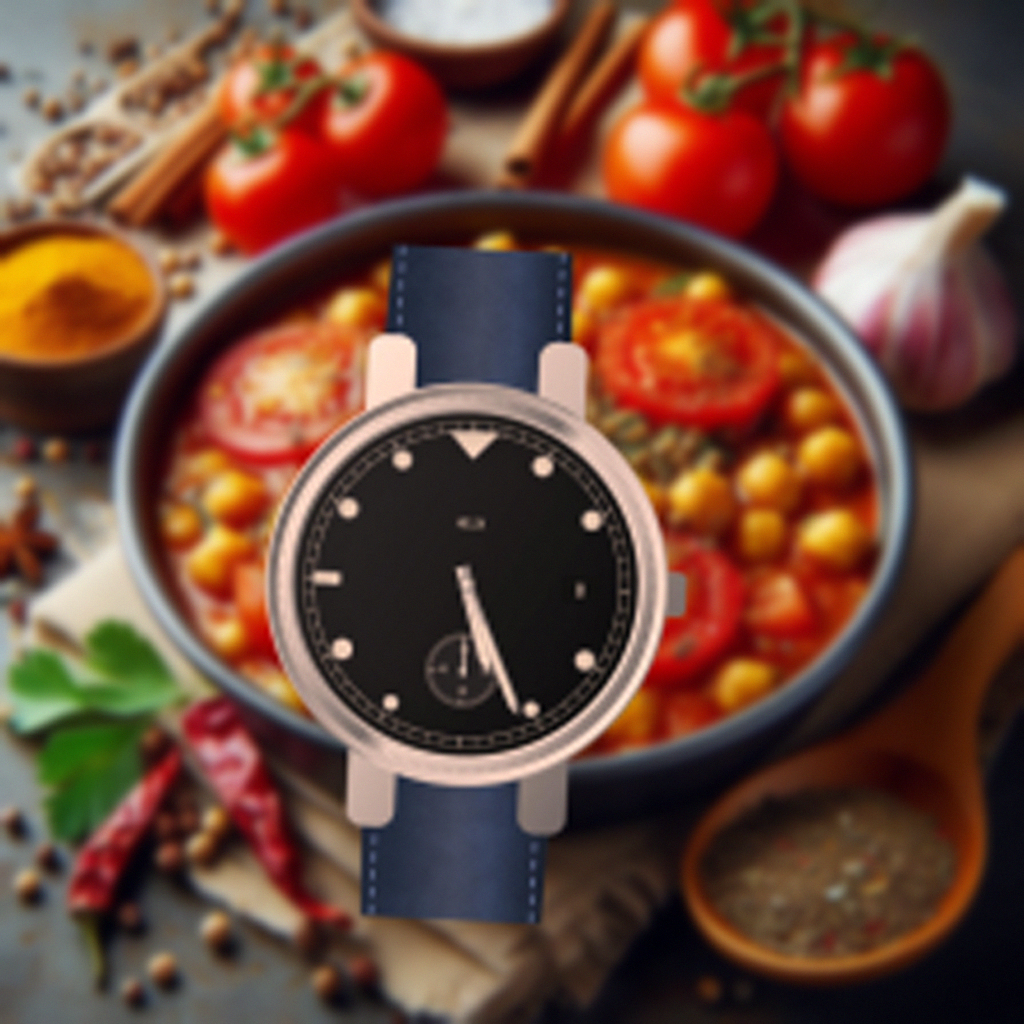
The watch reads 5h26
